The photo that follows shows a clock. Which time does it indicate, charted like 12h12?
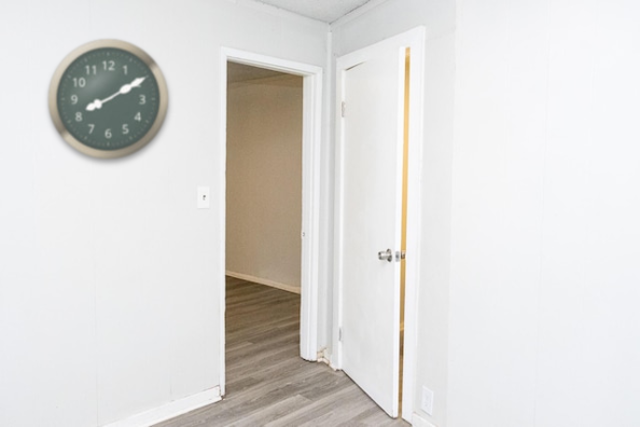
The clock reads 8h10
